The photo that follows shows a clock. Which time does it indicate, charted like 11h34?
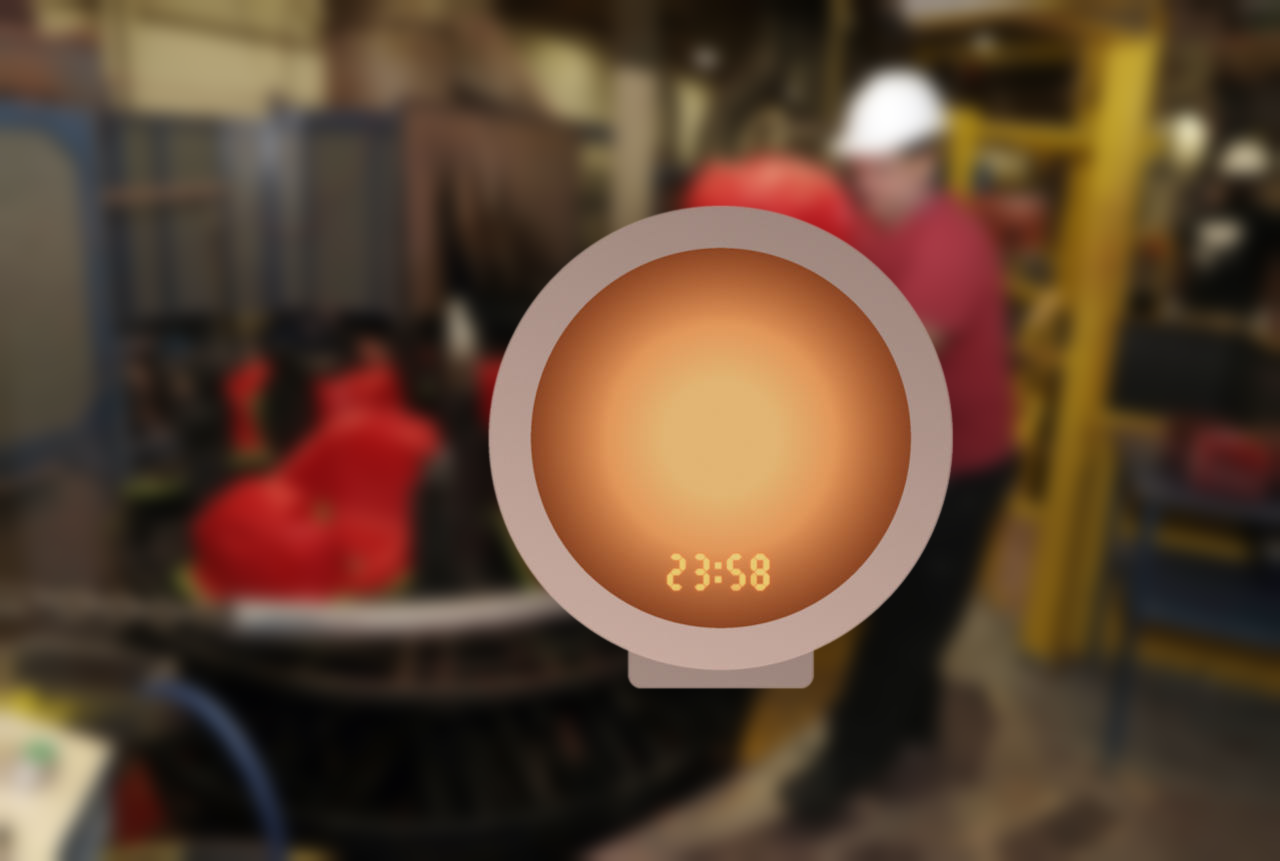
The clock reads 23h58
